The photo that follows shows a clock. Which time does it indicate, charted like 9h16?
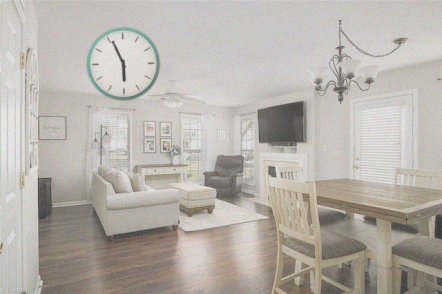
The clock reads 5h56
